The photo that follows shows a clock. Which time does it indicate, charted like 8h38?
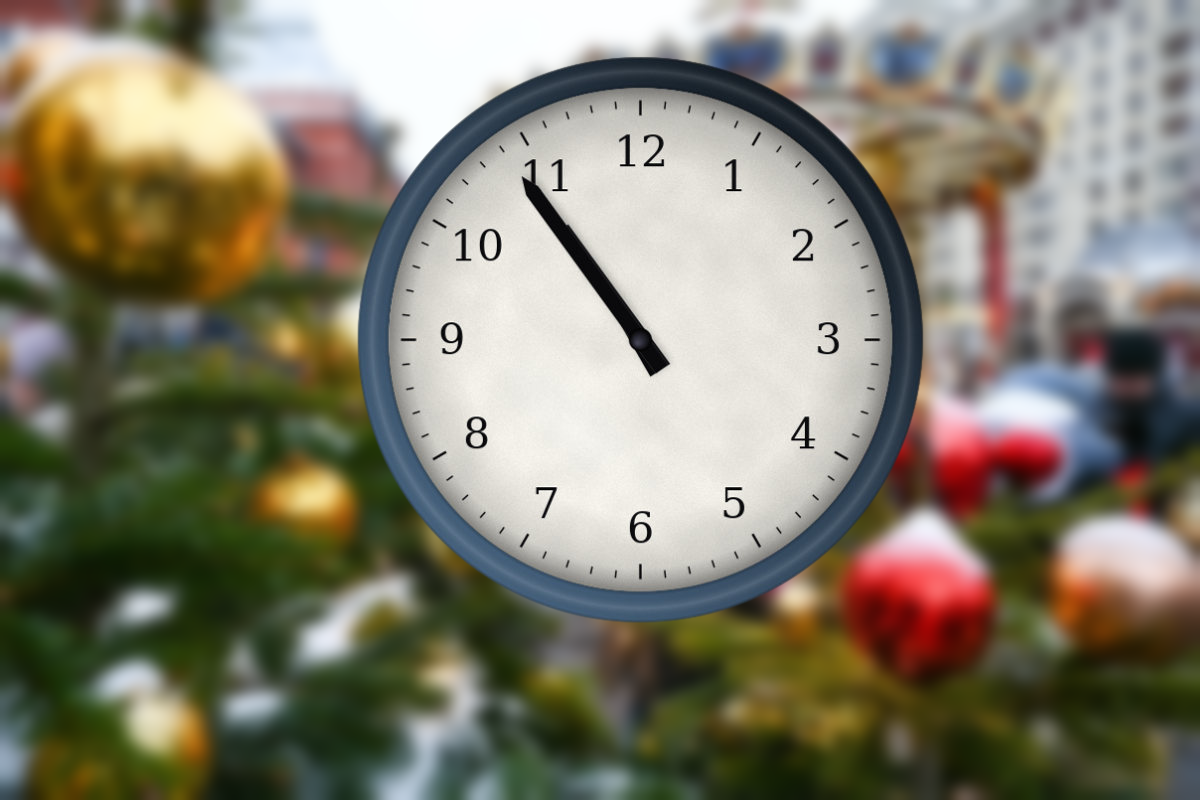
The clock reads 10h54
